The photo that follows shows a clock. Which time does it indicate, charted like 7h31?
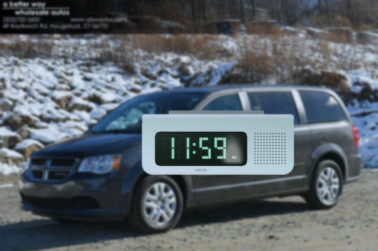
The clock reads 11h59
